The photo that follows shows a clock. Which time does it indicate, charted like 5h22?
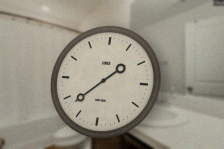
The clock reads 1h38
